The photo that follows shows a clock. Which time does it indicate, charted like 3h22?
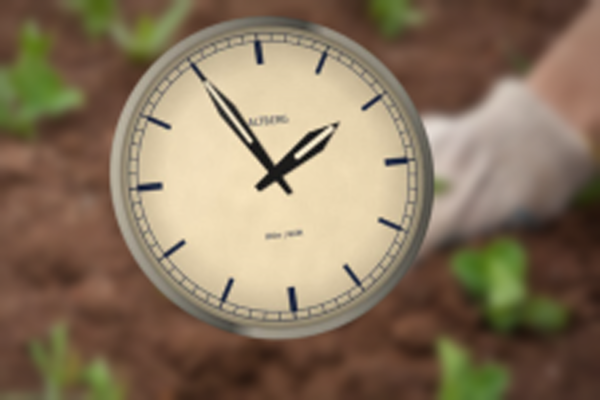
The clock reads 1h55
